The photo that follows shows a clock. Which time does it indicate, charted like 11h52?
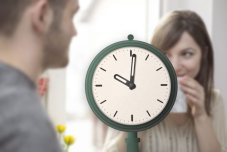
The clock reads 10h01
